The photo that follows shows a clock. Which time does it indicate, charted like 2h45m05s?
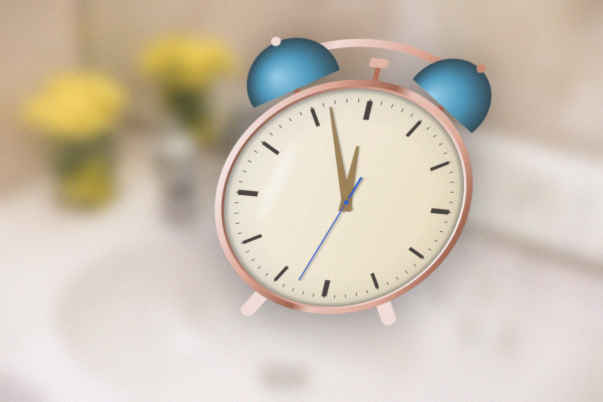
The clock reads 11h56m33s
